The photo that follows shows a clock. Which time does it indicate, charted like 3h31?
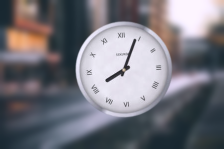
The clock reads 8h04
